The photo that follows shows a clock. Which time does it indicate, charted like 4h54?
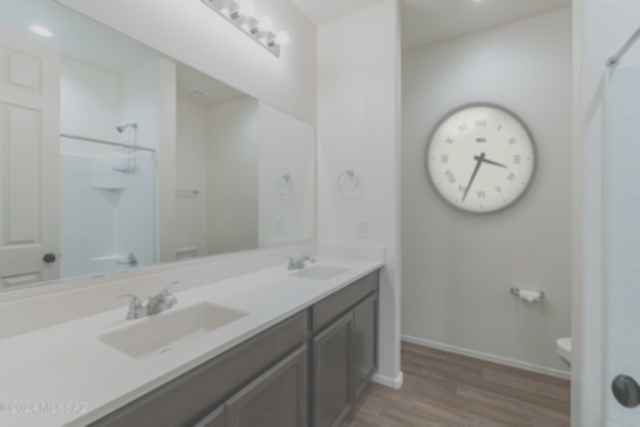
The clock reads 3h34
